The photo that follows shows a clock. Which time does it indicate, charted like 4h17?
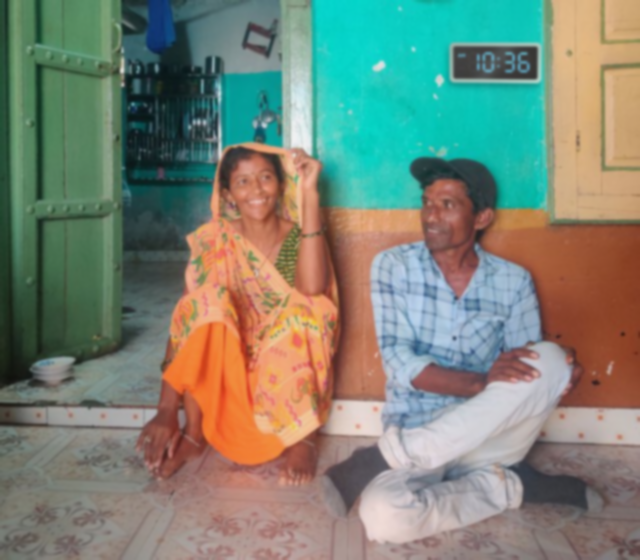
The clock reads 10h36
